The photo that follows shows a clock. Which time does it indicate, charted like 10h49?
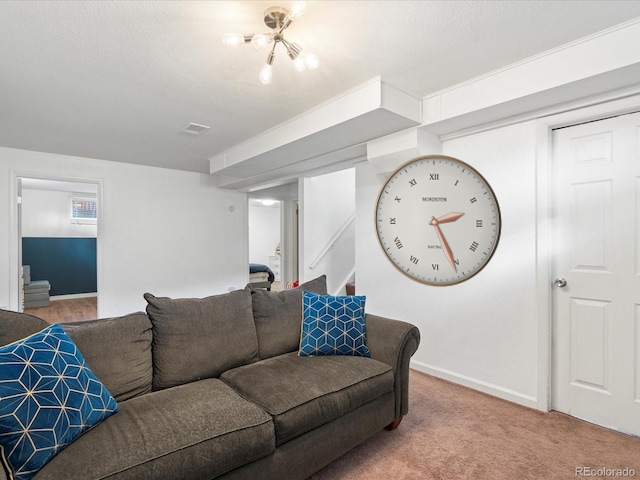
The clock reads 2h26
